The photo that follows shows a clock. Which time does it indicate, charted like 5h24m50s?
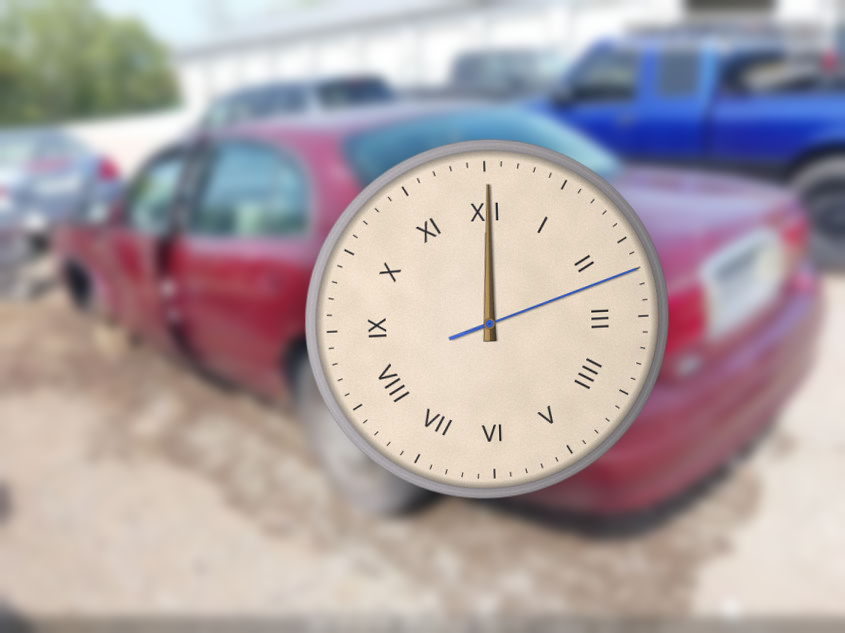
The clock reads 12h00m12s
